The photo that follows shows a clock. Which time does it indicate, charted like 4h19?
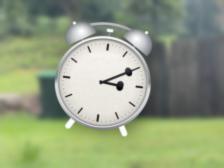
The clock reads 3h10
